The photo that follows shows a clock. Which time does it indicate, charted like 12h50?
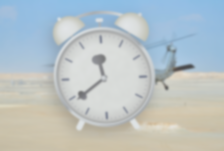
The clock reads 11h39
